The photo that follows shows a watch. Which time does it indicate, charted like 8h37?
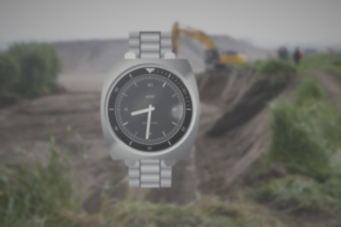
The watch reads 8h31
